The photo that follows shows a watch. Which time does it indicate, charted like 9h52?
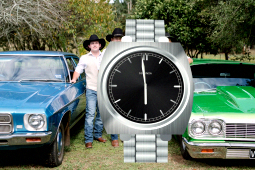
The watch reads 5h59
